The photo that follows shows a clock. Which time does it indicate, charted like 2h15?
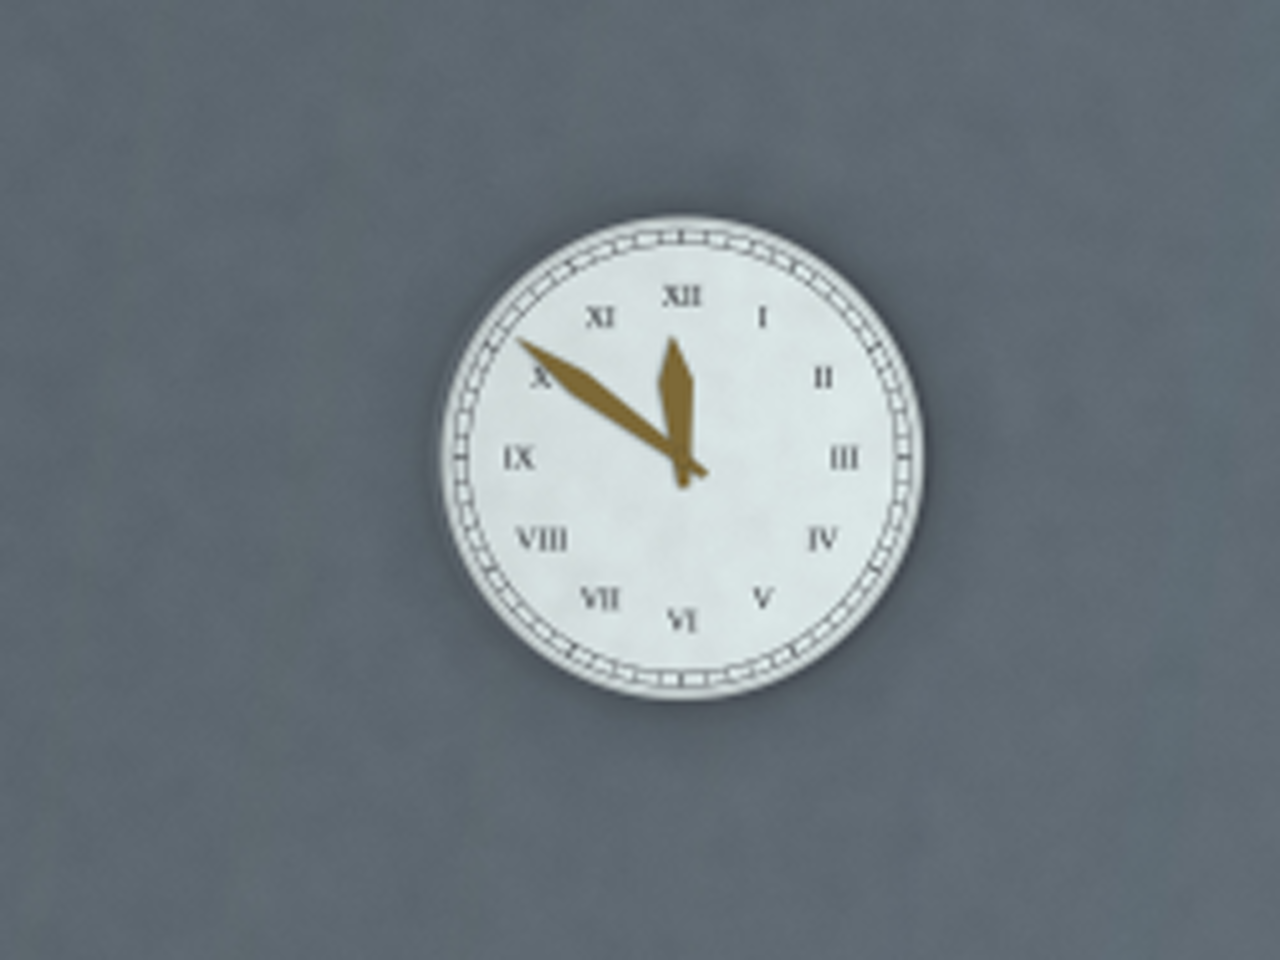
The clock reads 11h51
